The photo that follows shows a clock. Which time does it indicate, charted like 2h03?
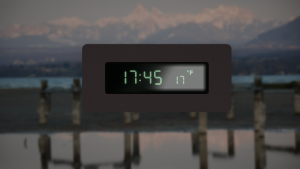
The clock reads 17h45
